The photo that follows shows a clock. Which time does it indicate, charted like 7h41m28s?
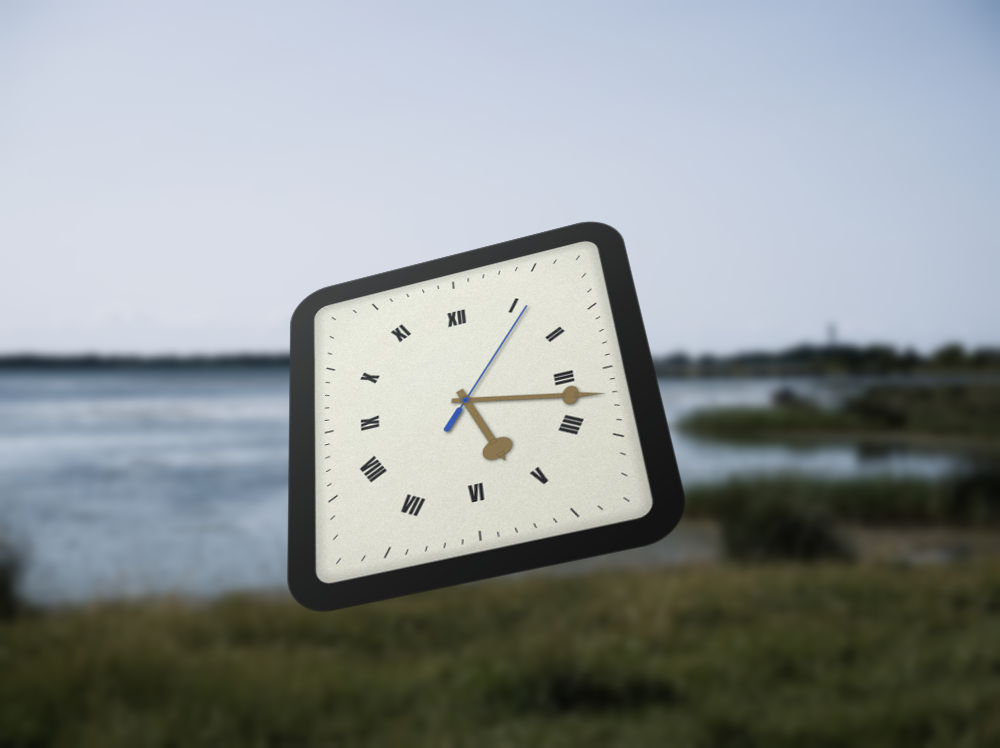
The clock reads 5h17m06s
